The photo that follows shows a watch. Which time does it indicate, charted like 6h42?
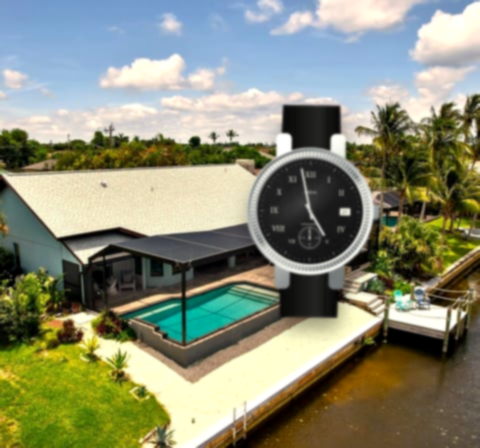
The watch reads 4h58
